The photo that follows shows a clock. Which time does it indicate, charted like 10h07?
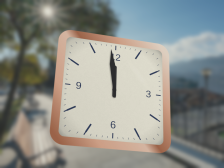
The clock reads 11h59
